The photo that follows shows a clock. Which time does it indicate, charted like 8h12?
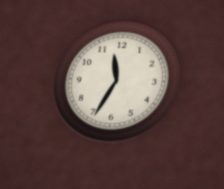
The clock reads 11h34
